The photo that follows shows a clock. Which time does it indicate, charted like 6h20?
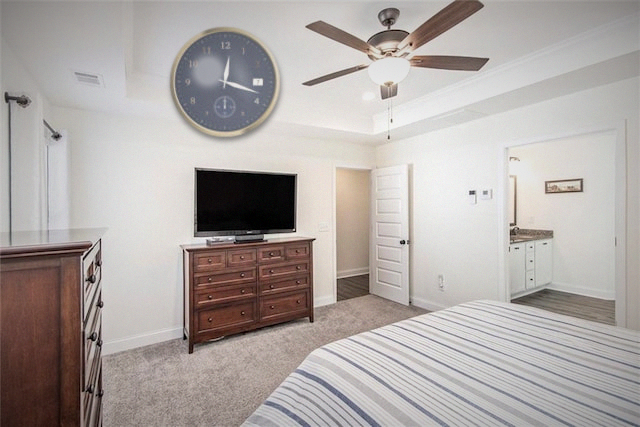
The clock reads 12h18
